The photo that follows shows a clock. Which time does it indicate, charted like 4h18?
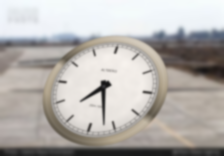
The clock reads 7h27
